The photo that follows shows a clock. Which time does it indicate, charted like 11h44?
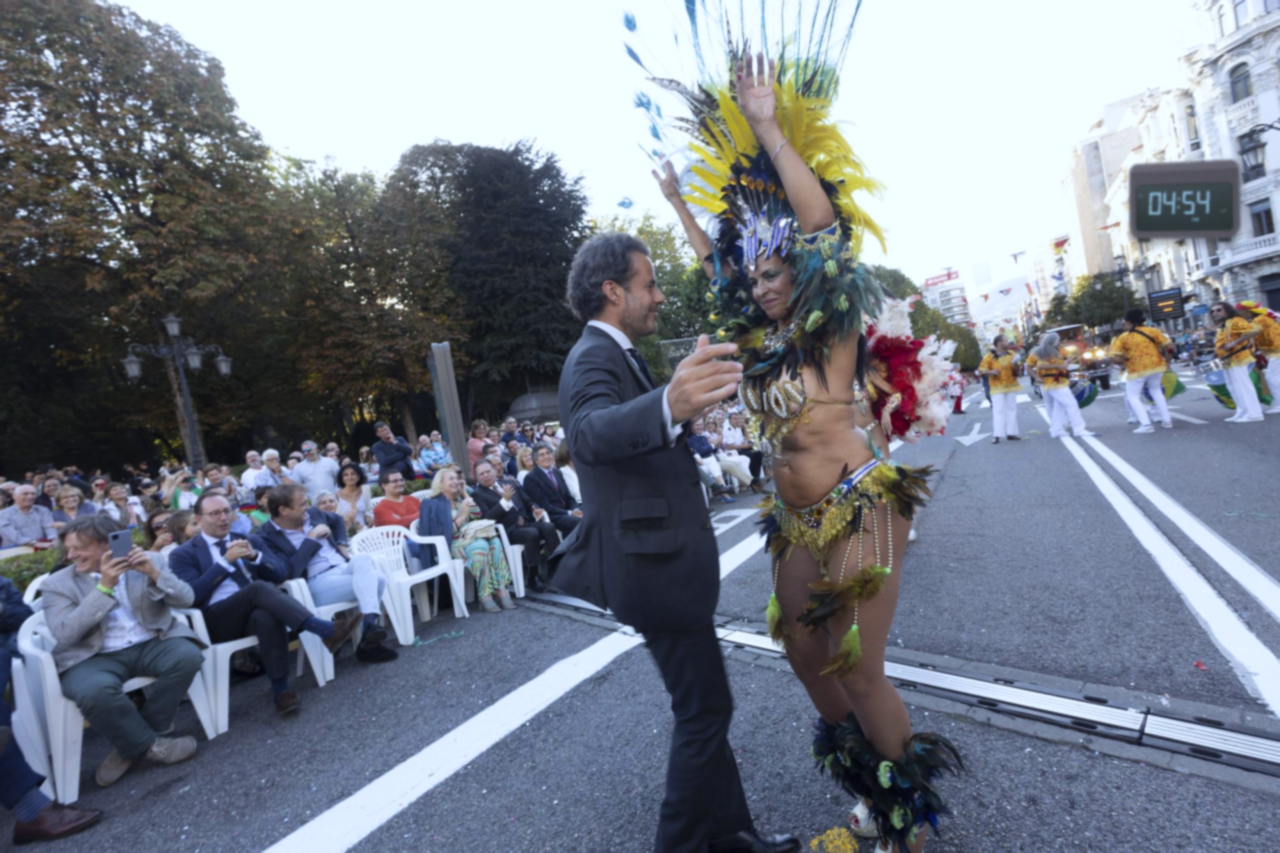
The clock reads 4h54
